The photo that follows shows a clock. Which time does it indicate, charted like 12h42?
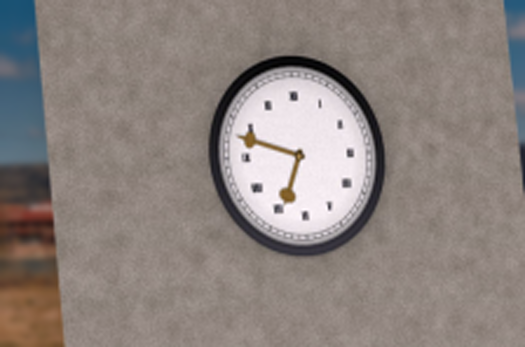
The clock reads 6h48
